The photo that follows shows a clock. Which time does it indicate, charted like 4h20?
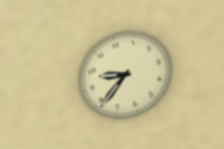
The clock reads 9h39
